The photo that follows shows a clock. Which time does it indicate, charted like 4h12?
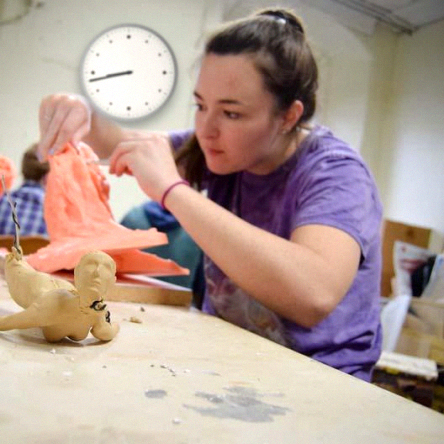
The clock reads 8h43
